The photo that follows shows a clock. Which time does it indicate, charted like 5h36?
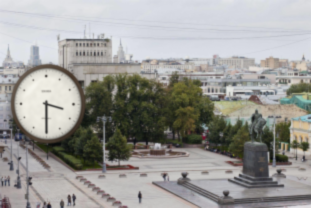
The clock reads 3h30
